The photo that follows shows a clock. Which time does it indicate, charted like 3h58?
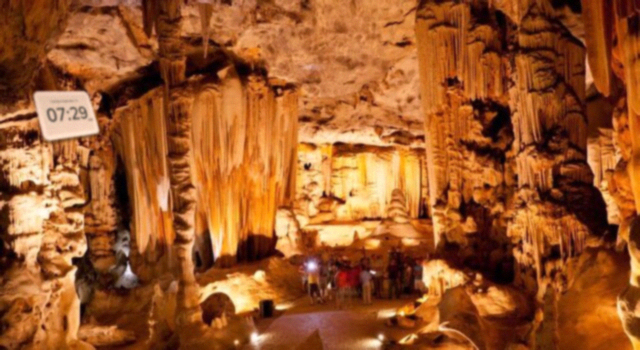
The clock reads 7h29
